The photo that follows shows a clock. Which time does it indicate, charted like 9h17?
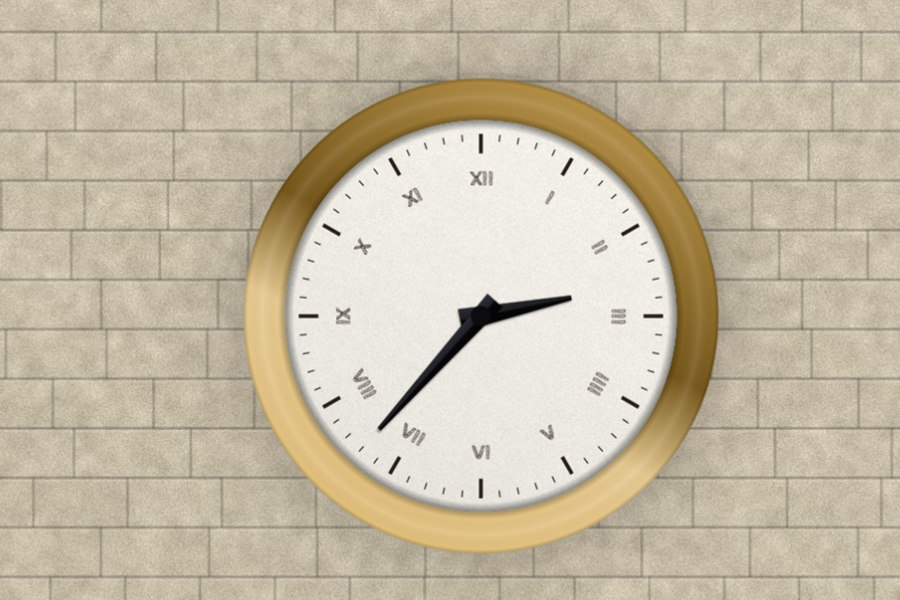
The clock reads 2h37
